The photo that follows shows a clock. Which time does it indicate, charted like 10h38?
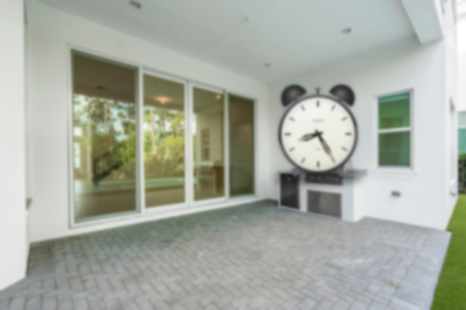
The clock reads 8h25
